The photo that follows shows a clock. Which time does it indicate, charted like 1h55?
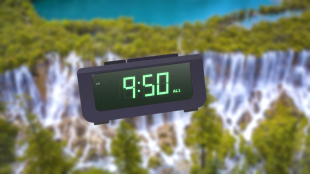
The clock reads 9h50
